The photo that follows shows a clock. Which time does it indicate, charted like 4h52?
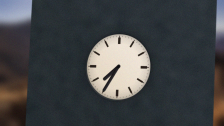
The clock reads 7h35
